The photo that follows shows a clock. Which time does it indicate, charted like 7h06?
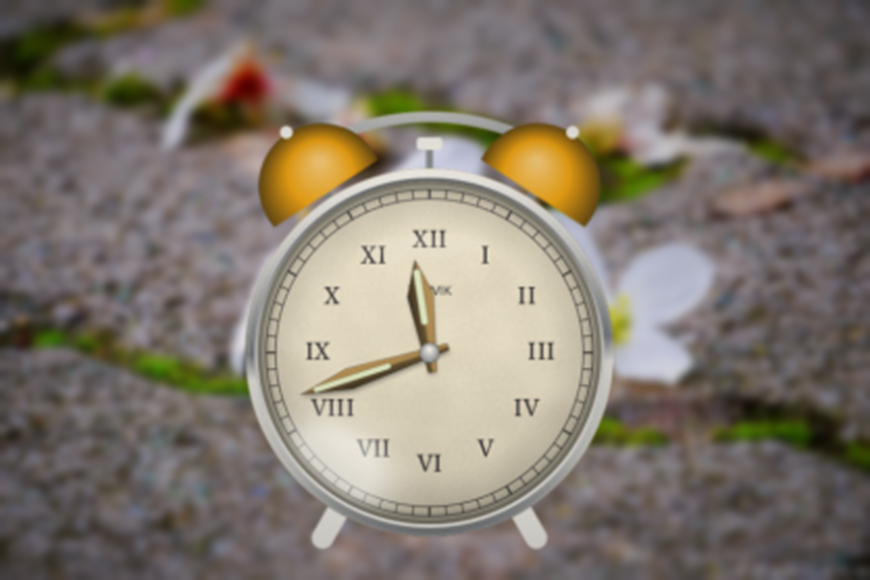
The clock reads 11h42
